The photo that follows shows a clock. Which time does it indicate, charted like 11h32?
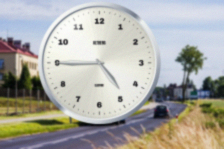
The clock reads 4h45
